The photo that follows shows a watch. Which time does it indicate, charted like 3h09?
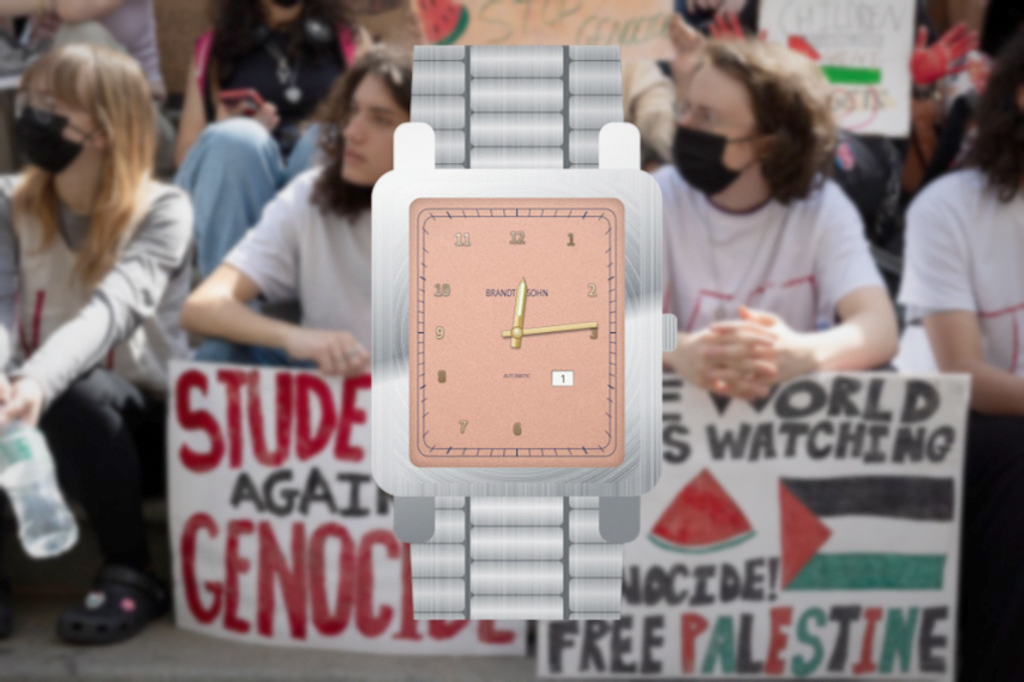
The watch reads 12h14
